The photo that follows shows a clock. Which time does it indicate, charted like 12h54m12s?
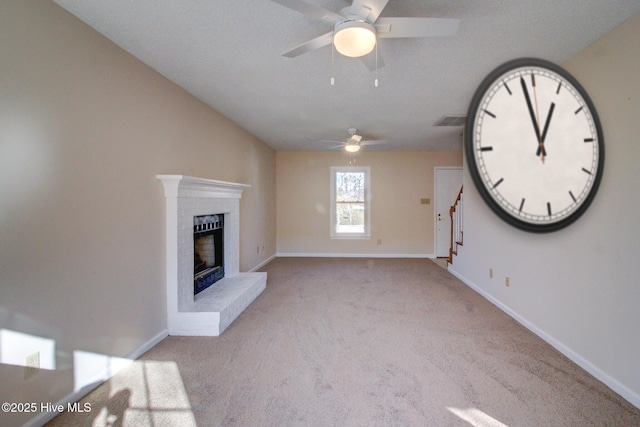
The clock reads 12h58m00s
